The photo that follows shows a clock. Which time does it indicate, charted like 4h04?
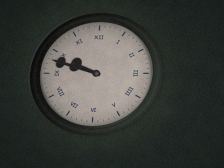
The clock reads 9h48
